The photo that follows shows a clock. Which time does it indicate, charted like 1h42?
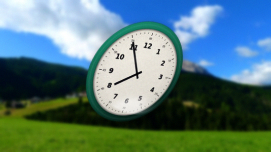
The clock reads 7h55
